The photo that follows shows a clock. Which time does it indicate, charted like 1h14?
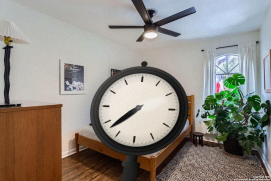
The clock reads 7h38
